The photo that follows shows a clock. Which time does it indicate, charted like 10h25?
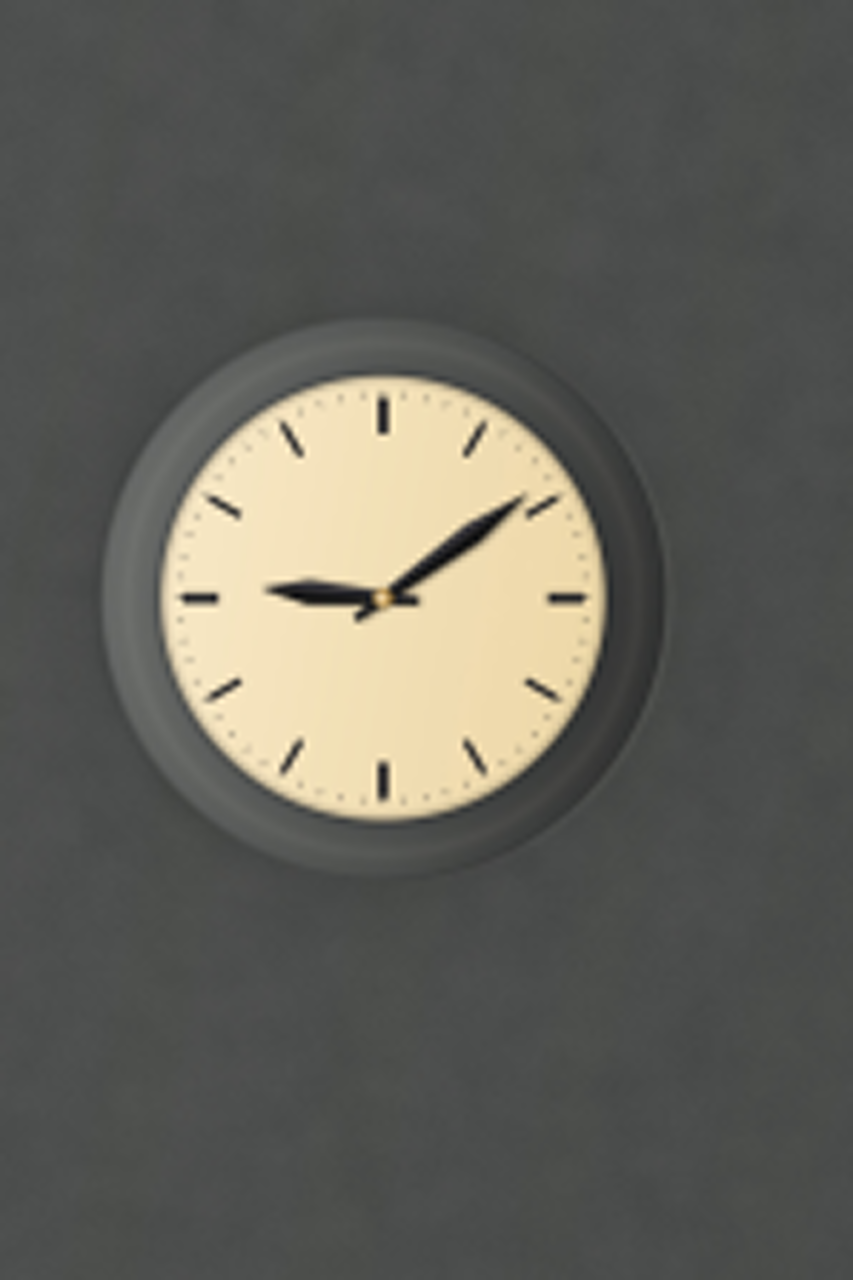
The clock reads 9h09
